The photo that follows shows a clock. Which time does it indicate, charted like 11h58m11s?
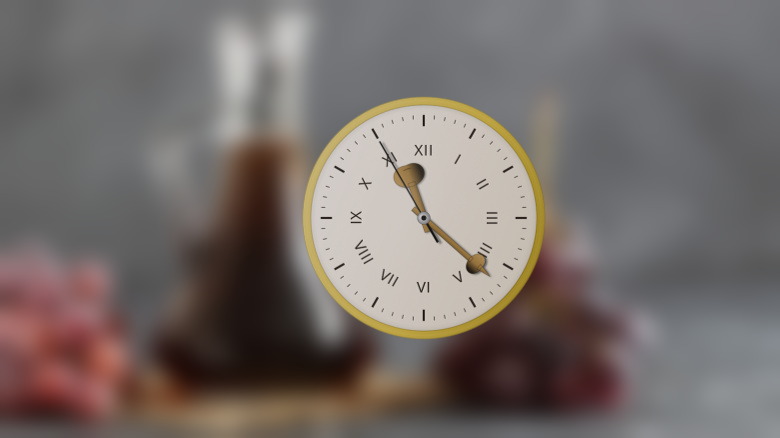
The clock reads 11h21m55s
